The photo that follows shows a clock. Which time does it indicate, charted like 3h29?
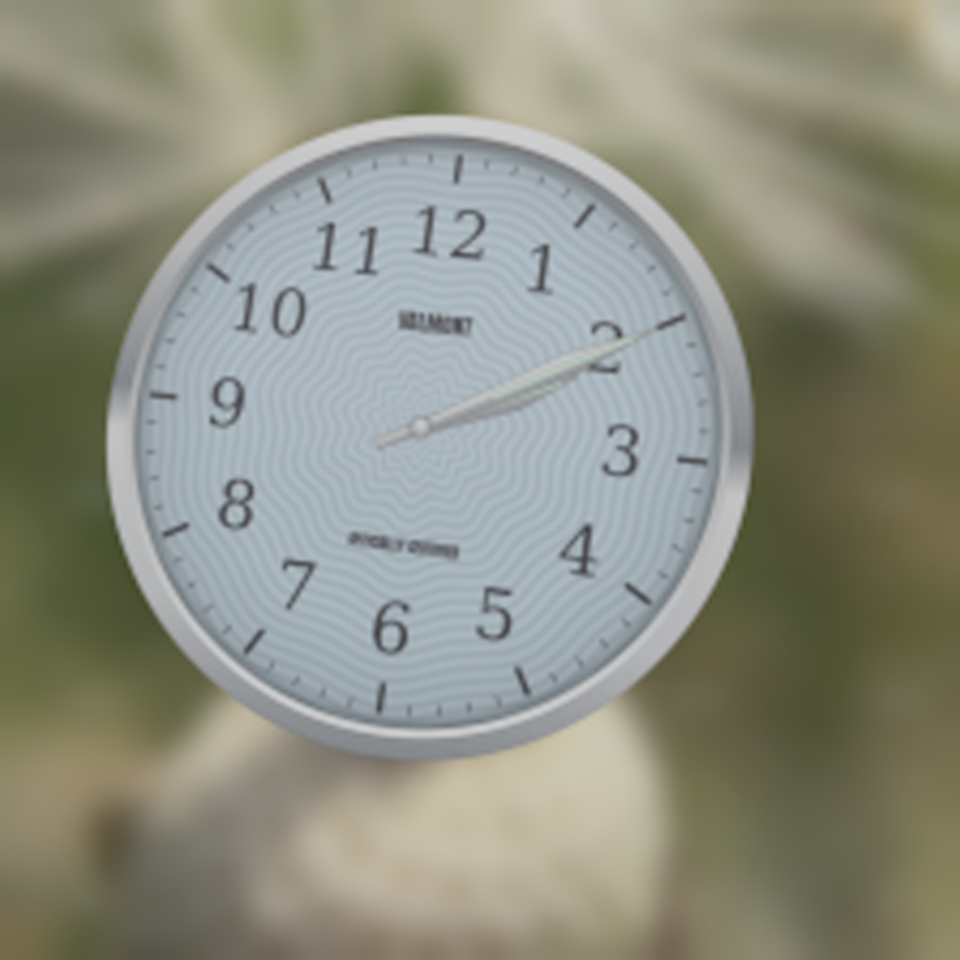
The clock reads 2h10
